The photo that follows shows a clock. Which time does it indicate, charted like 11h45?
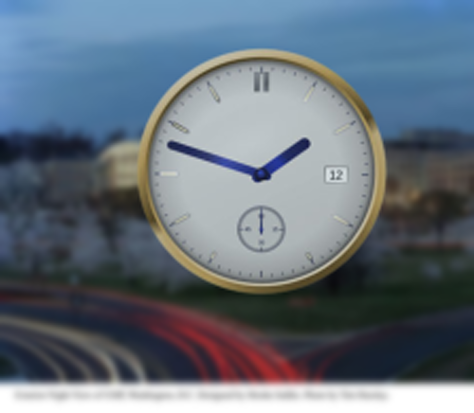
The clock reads 1h48
